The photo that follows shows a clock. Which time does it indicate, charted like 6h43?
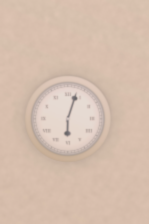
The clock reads 6h03
